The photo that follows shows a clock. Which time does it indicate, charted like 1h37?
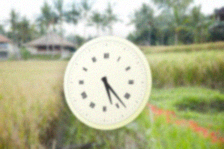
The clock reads 5h23
